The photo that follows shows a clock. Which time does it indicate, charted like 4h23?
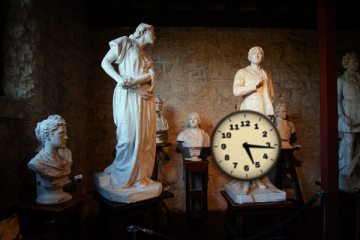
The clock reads 5h16
